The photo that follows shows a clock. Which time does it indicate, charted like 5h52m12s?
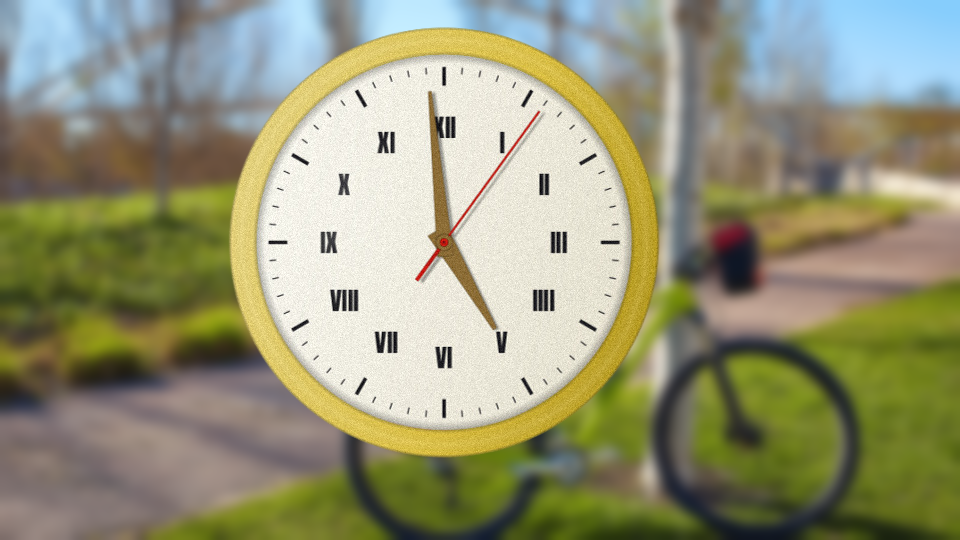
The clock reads 4h59m06s
